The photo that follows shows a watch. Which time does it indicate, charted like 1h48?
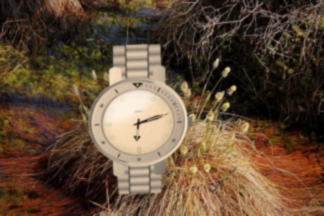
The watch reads 6h12
